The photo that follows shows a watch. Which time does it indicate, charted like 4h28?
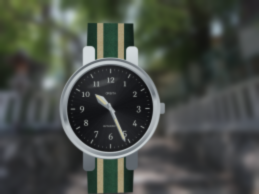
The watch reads 10h26
